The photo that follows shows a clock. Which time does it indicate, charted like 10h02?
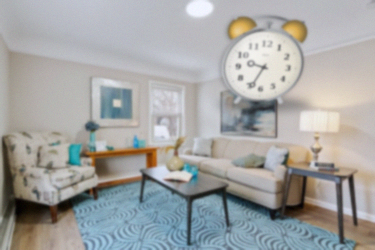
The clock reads 9h34
